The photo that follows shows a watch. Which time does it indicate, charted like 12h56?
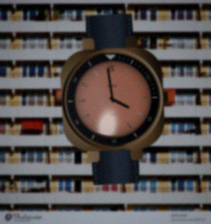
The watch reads 3h59
